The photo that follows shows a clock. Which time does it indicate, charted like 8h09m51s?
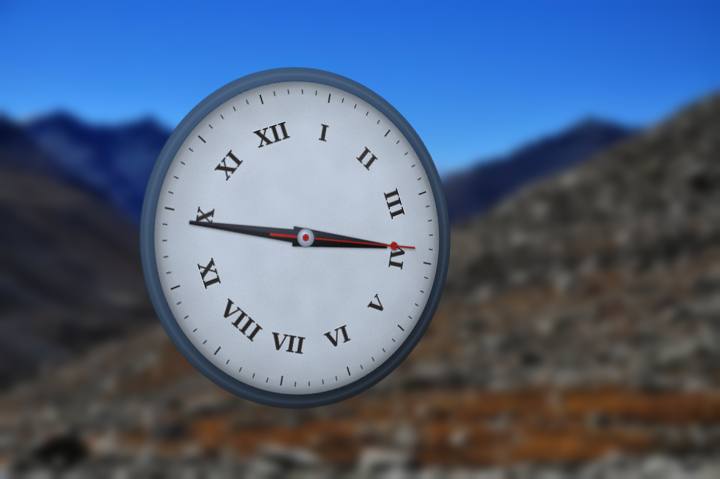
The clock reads 3h49m19s
